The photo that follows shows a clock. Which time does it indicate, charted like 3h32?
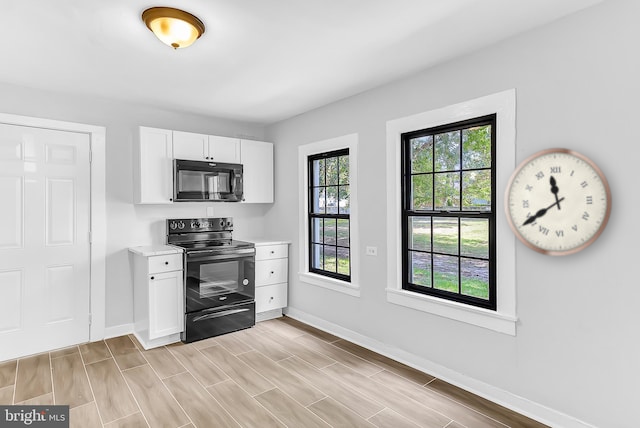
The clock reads 11h40
